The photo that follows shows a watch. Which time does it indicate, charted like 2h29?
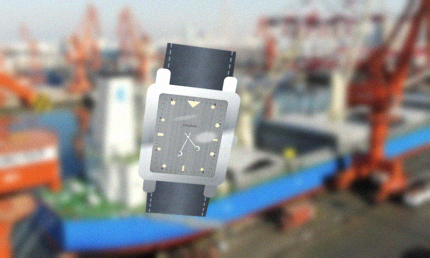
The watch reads 4h33
